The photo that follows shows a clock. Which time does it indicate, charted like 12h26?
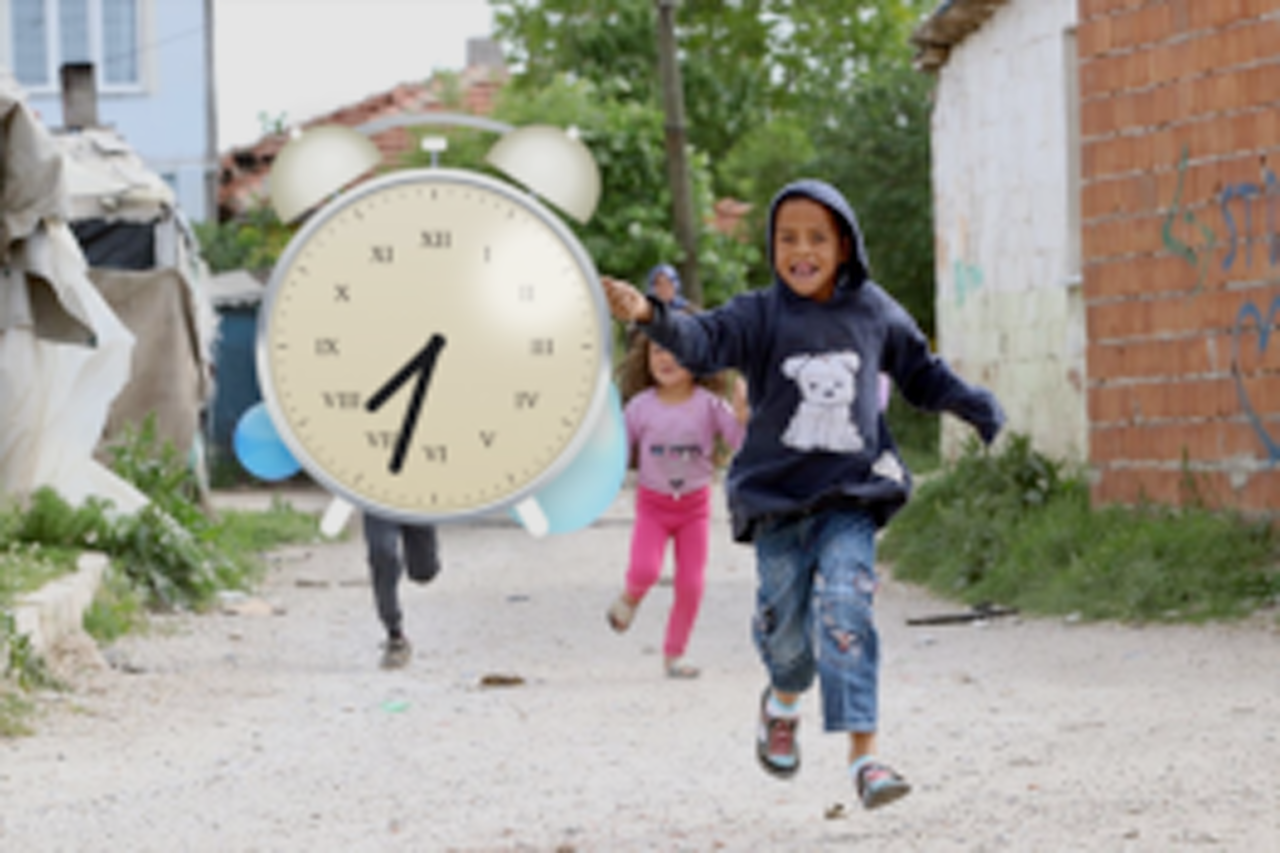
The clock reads 7h33
